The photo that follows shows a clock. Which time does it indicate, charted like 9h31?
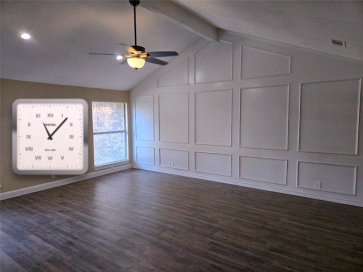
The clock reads 11h07
